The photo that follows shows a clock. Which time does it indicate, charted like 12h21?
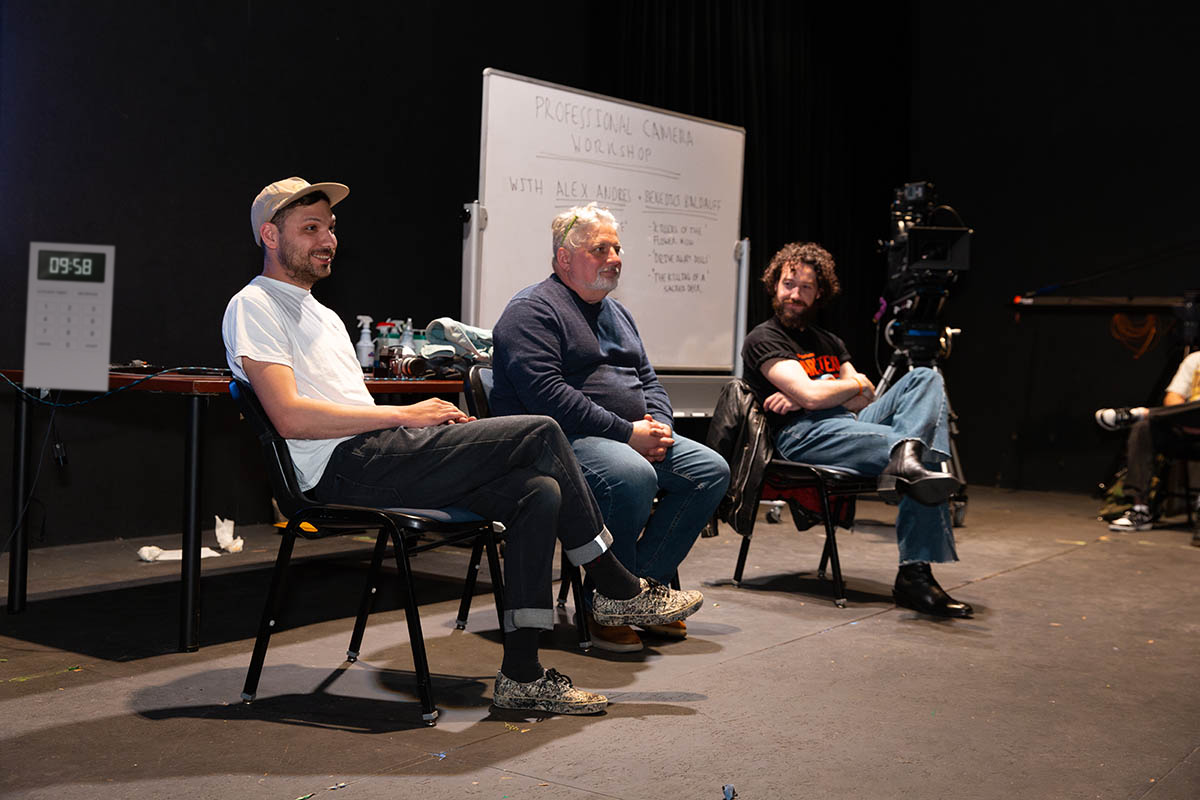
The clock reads 9h58
